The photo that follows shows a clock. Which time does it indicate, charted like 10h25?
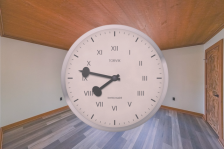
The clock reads 7h47
